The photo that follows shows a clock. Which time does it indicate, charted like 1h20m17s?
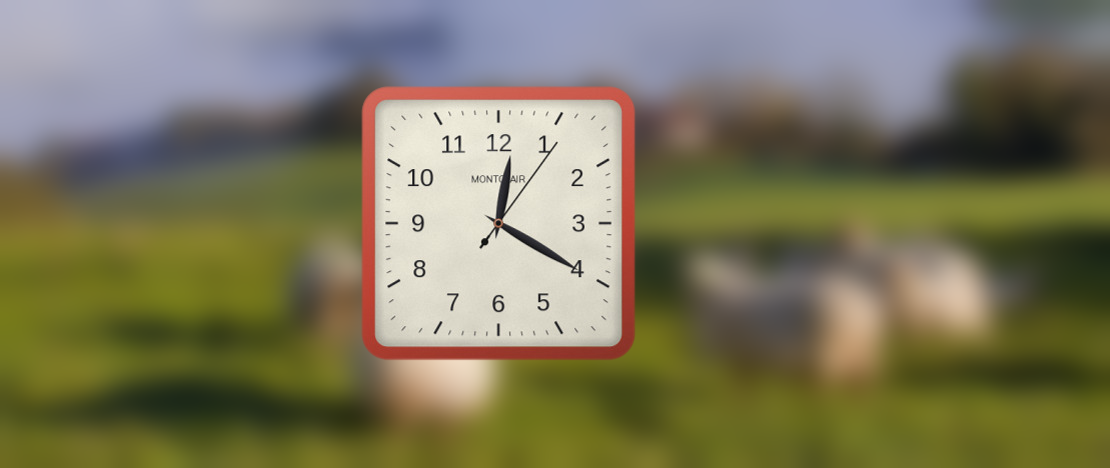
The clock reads 12h20m06s
